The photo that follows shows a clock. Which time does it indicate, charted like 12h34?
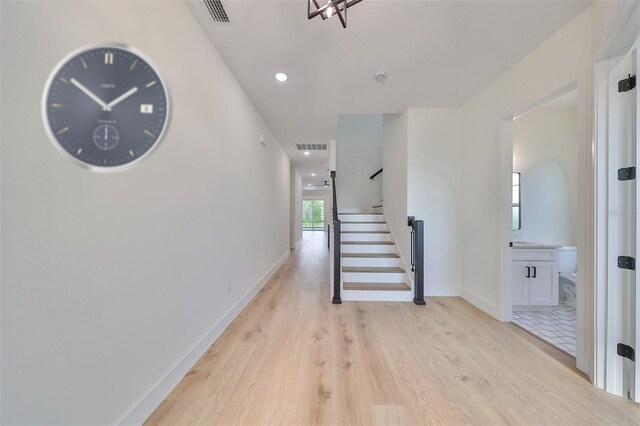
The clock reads 1h51
